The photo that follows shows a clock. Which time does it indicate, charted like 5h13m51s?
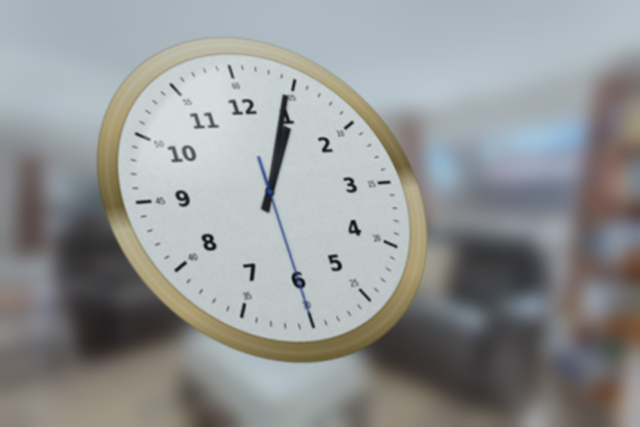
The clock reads 1h04m30s
